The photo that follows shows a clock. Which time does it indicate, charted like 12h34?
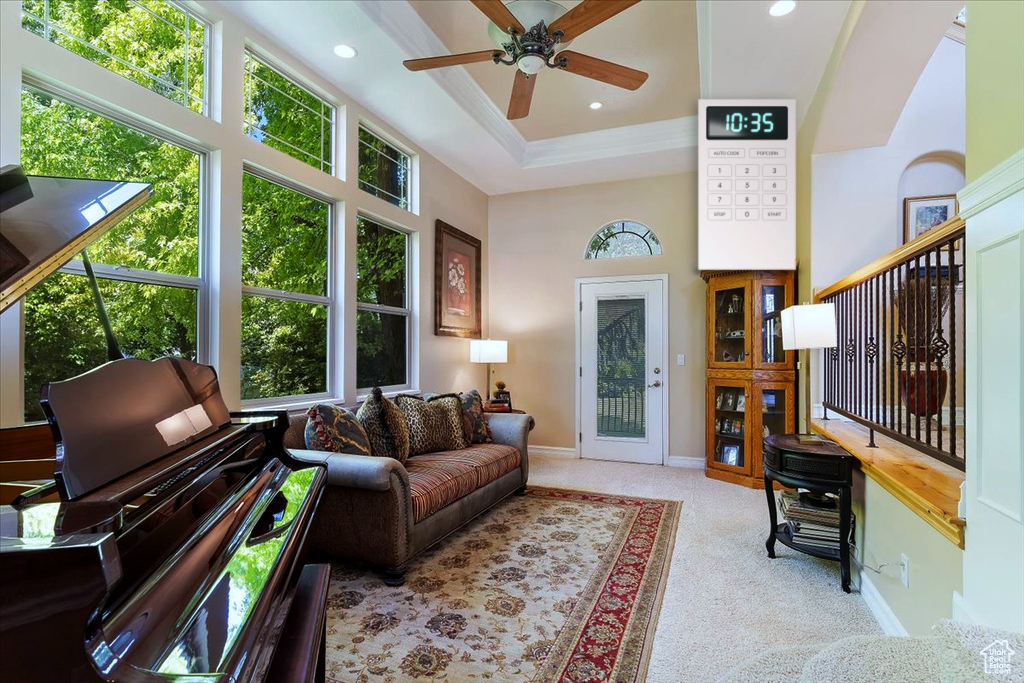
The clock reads 10h35
